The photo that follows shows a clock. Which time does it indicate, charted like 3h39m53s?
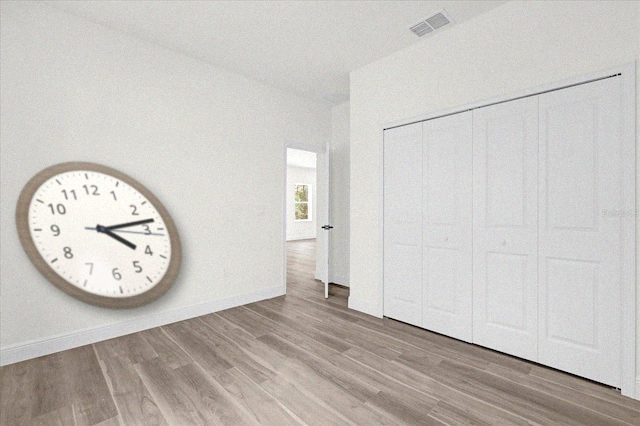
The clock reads 4h13m16s
